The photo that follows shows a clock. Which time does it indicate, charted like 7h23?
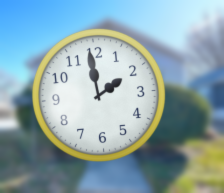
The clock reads 1h59
